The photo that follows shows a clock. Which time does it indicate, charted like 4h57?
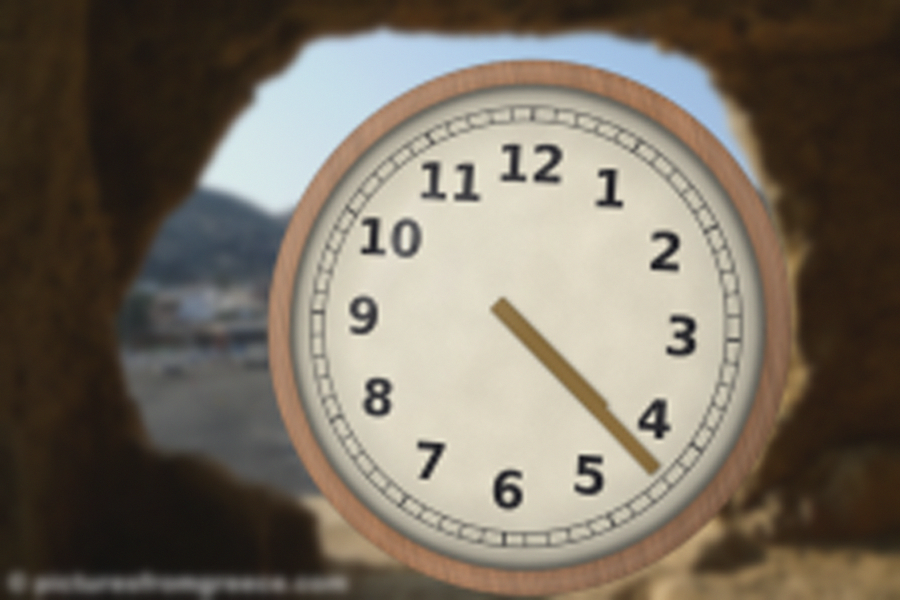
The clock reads 4h22
